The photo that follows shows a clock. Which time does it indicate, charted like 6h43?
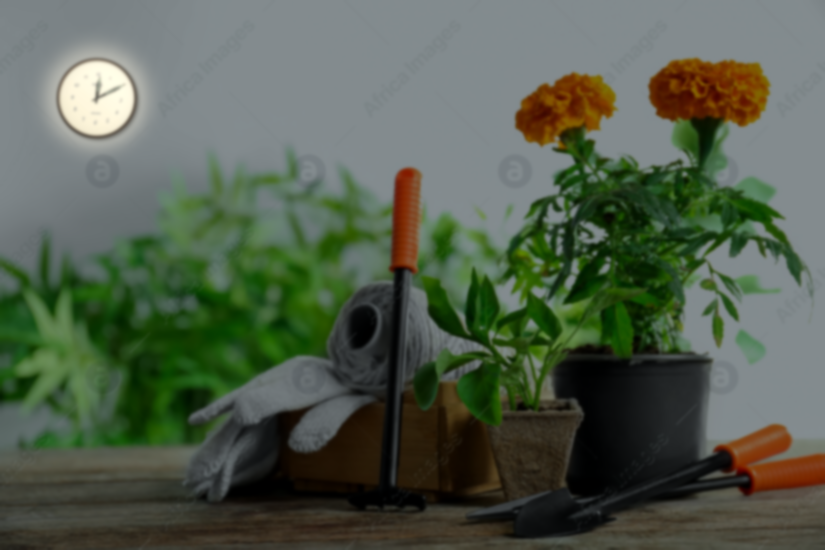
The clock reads 12h10
